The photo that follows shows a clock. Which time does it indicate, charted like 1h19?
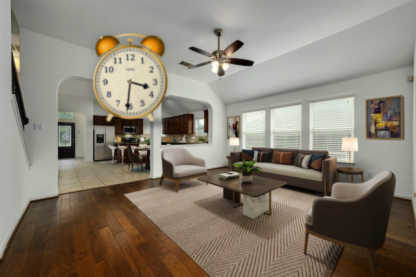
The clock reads 3h31
